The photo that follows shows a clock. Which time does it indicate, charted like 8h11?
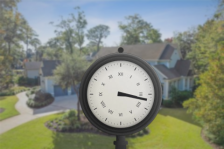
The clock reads 3h17
